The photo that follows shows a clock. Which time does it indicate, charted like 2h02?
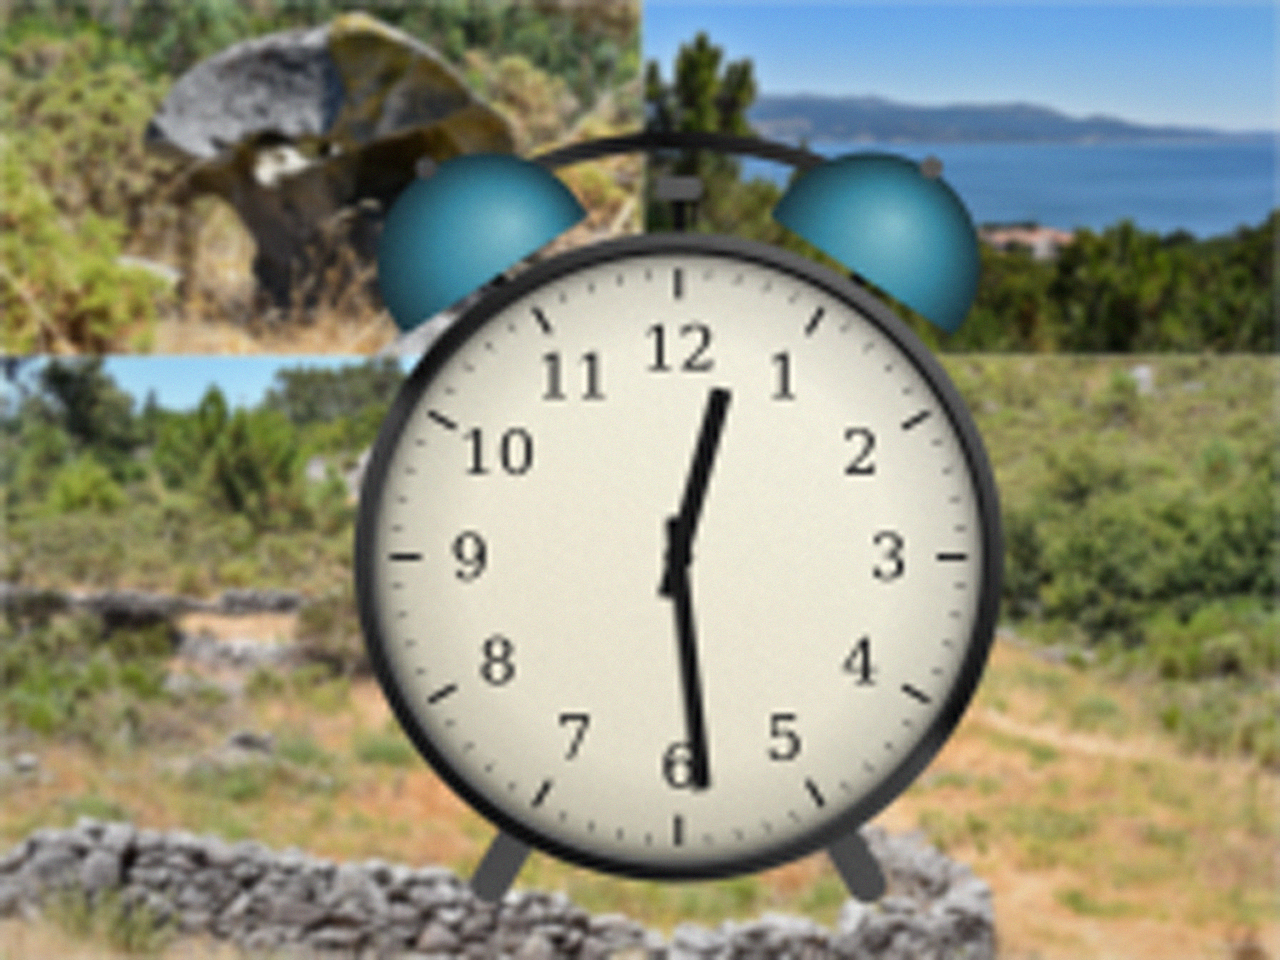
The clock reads 12h29
